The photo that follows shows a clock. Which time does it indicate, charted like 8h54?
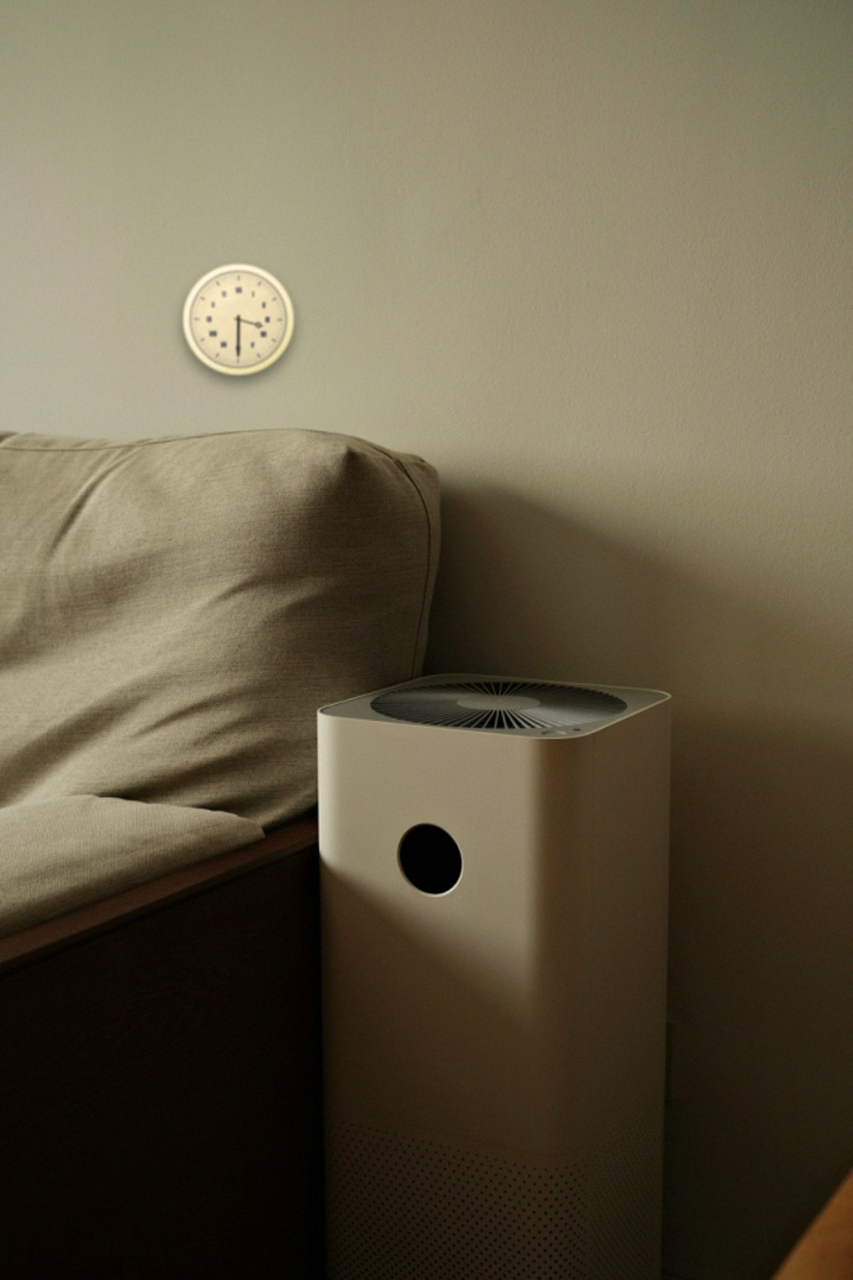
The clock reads 3h30
